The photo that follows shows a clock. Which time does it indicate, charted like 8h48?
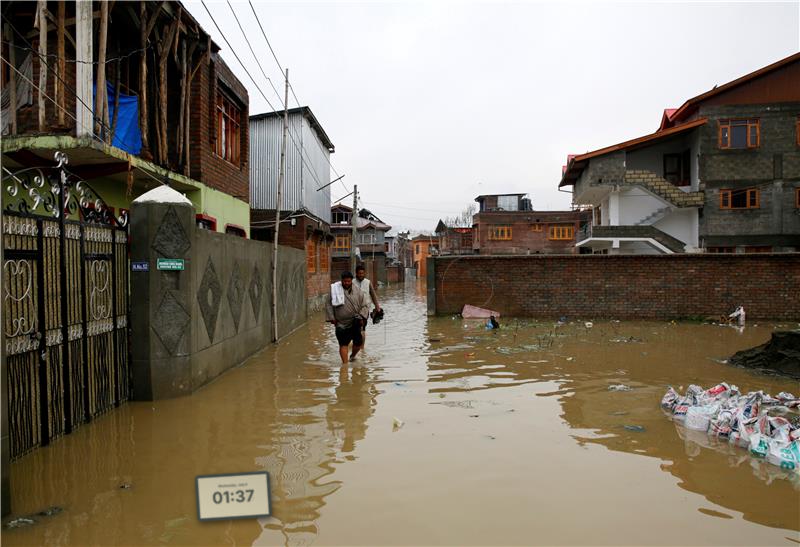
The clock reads 1h37
